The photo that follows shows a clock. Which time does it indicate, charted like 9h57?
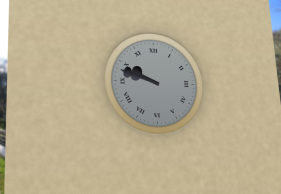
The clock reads 9h48
